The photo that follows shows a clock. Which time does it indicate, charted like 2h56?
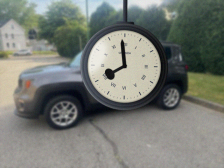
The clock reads 7h59
